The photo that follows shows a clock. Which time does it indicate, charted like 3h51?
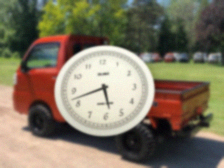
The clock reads 5h42
